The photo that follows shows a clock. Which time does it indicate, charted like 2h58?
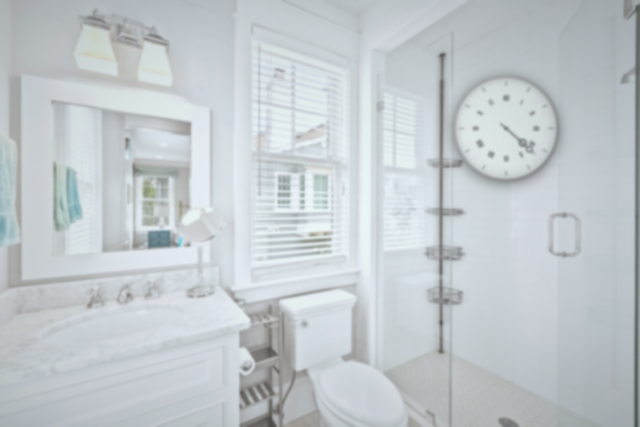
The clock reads 4h22
